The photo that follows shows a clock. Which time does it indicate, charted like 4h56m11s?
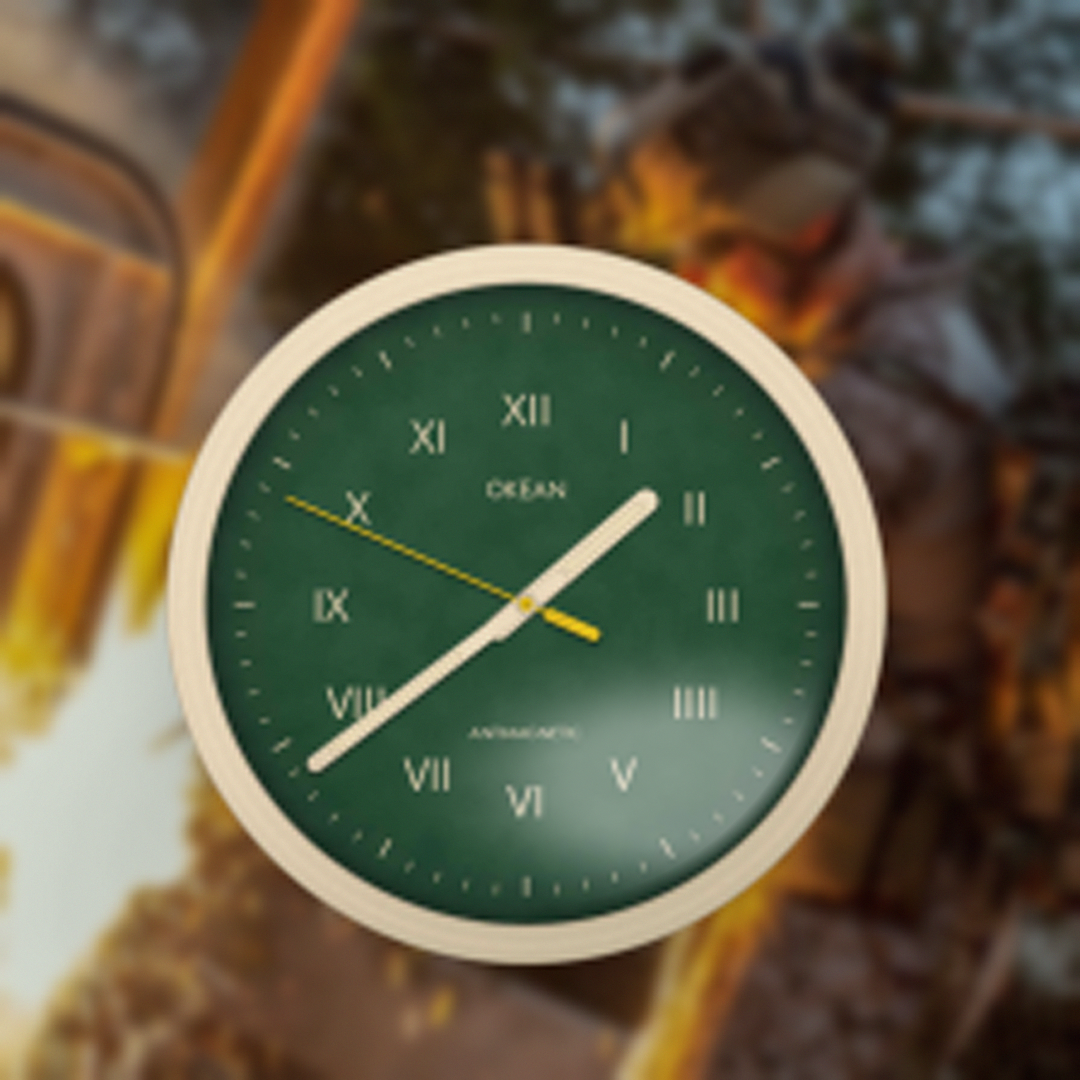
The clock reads 1h38m49s
